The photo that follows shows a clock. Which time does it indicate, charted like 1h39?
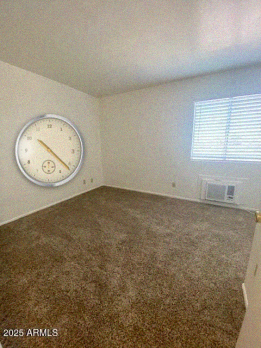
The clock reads 10h22
